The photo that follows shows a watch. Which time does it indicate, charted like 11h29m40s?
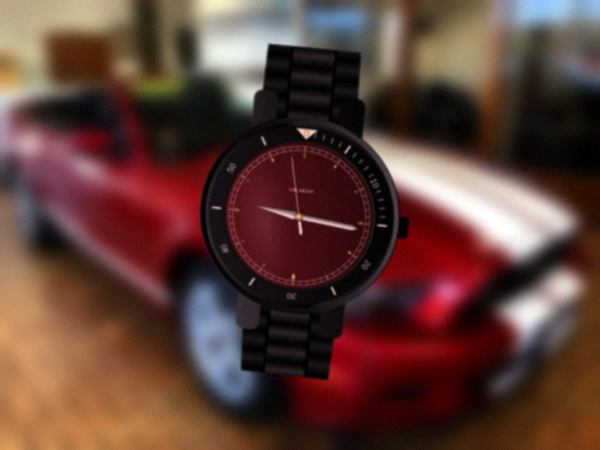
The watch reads 9h15m58s
